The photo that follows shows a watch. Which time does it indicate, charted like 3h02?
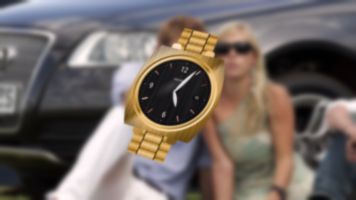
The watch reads 5h04
